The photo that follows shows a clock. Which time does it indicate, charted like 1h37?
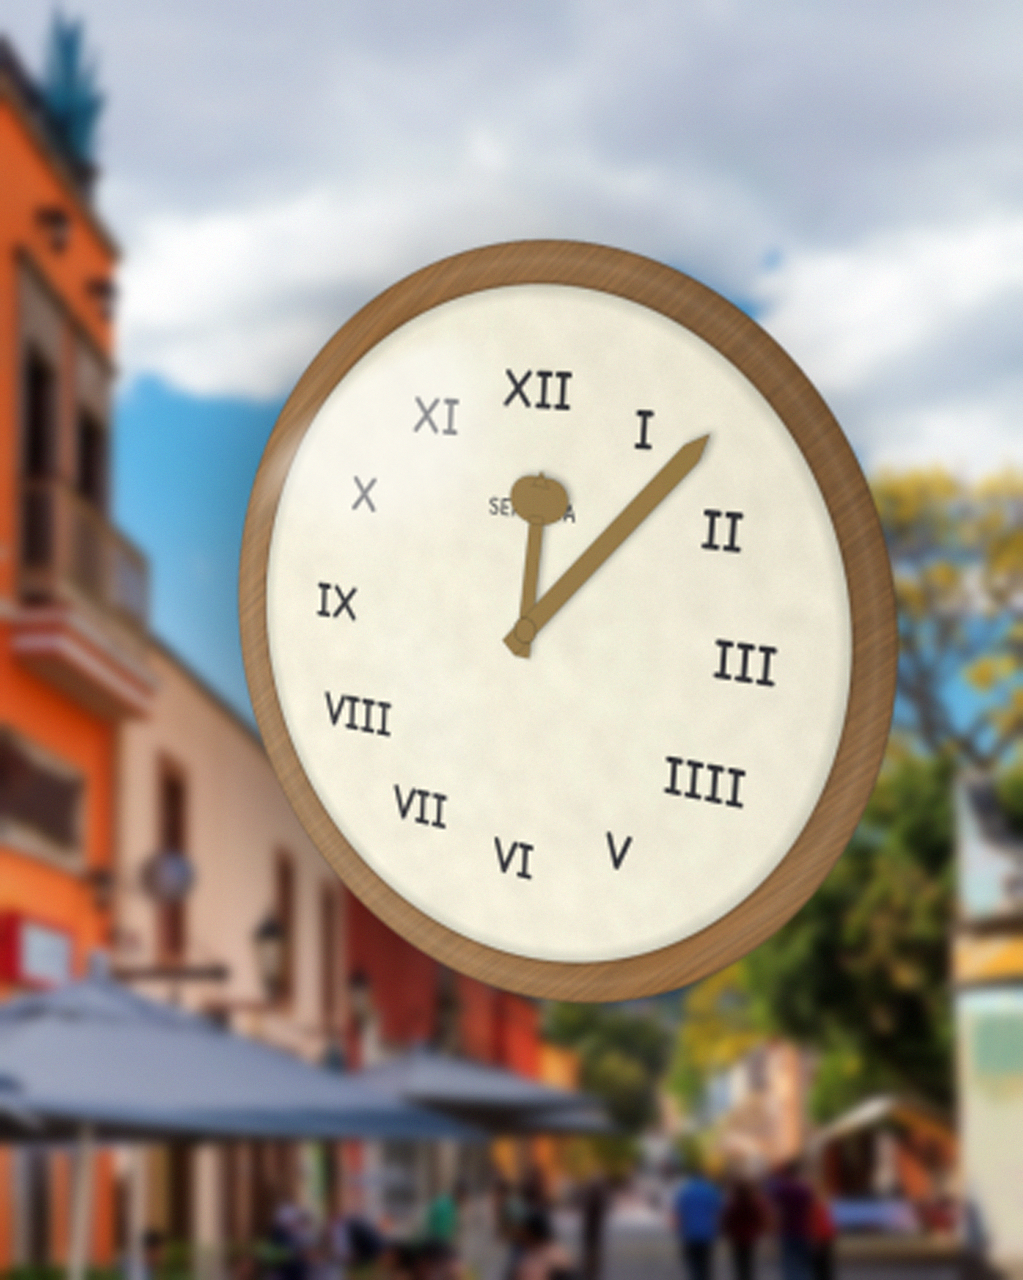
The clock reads 12h07
